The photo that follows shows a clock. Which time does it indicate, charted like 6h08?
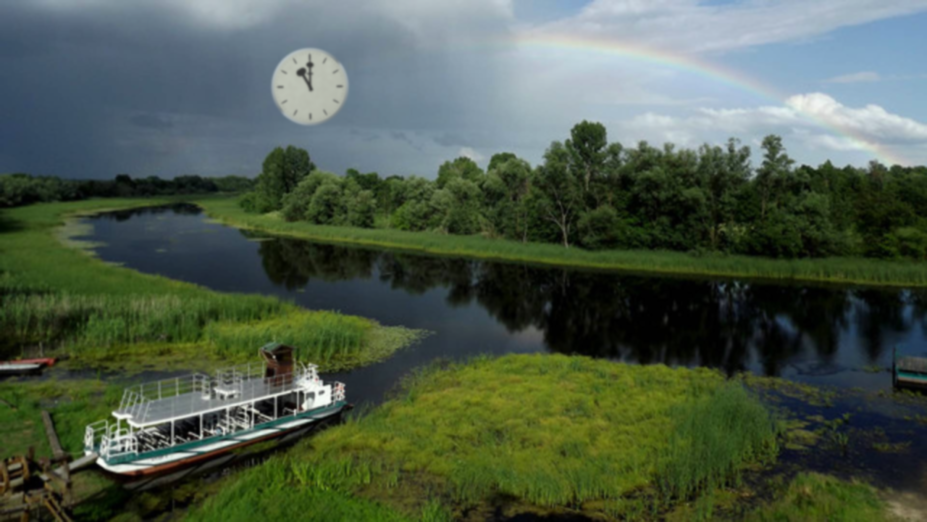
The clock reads 11h00
